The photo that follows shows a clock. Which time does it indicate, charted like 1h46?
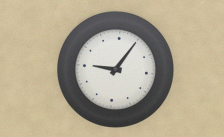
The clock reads 9h05
